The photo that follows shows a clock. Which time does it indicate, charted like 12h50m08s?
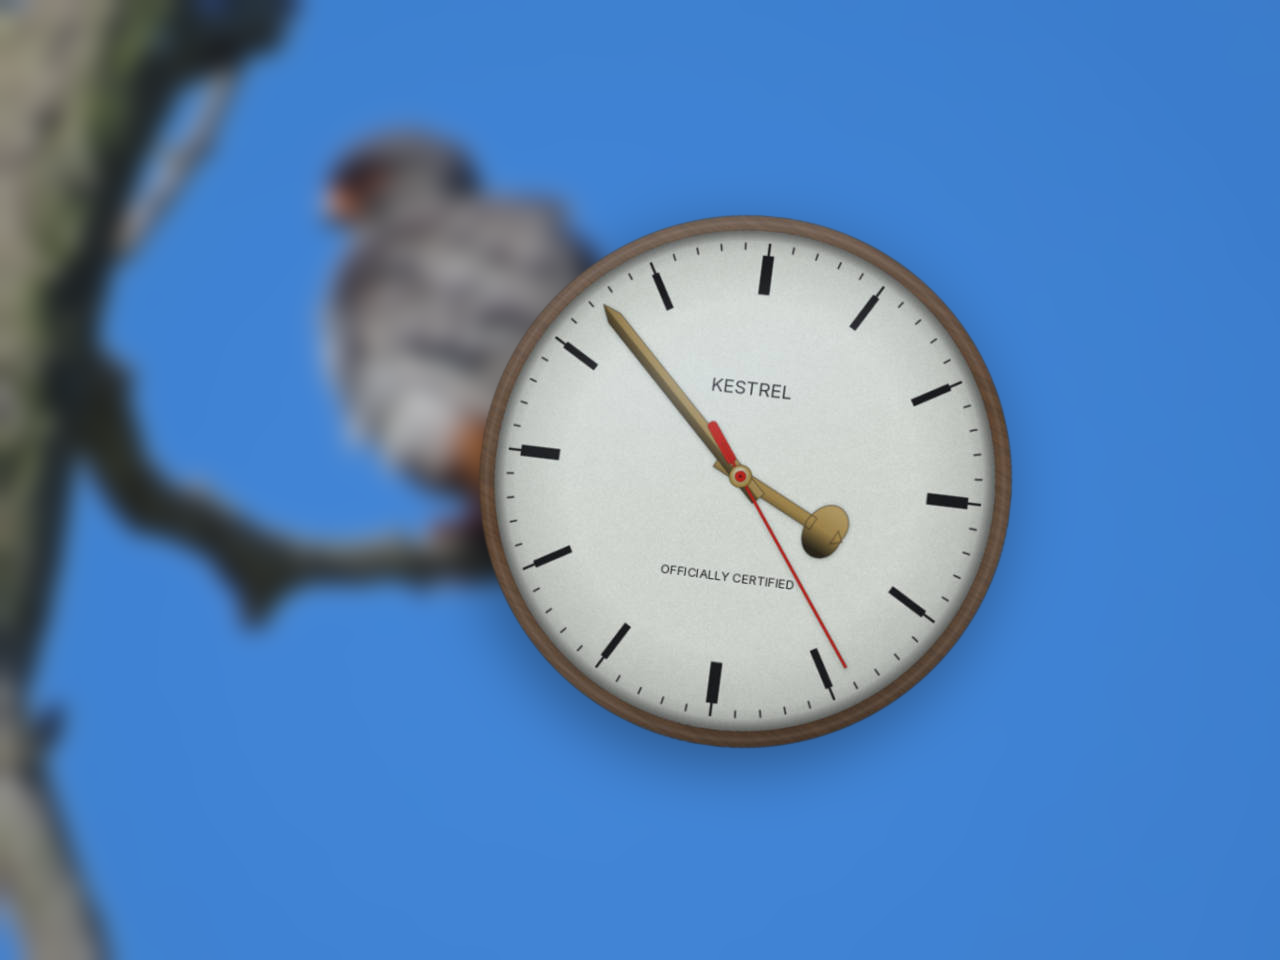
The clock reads 3h52m24s
